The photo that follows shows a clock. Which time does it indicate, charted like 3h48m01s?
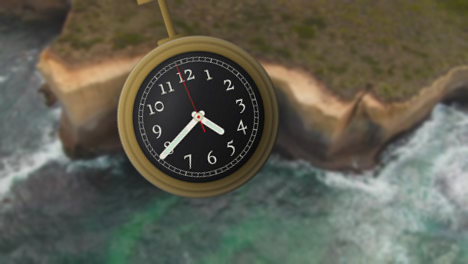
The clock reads 4h39m59s
